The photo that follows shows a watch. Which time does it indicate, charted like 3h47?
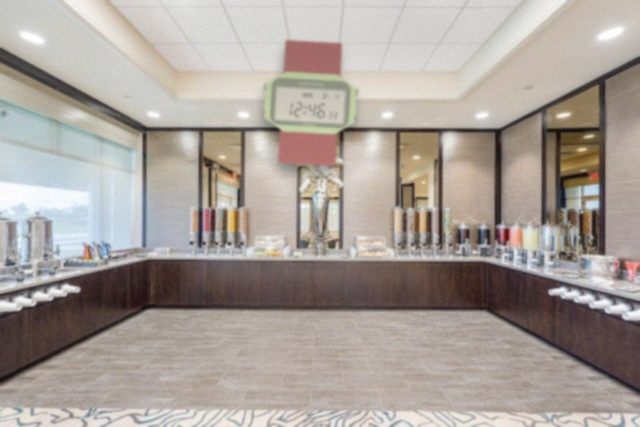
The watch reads 12h46
